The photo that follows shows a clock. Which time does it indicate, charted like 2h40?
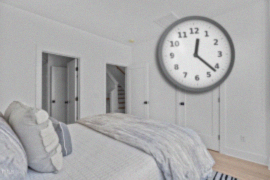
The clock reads 12h22
